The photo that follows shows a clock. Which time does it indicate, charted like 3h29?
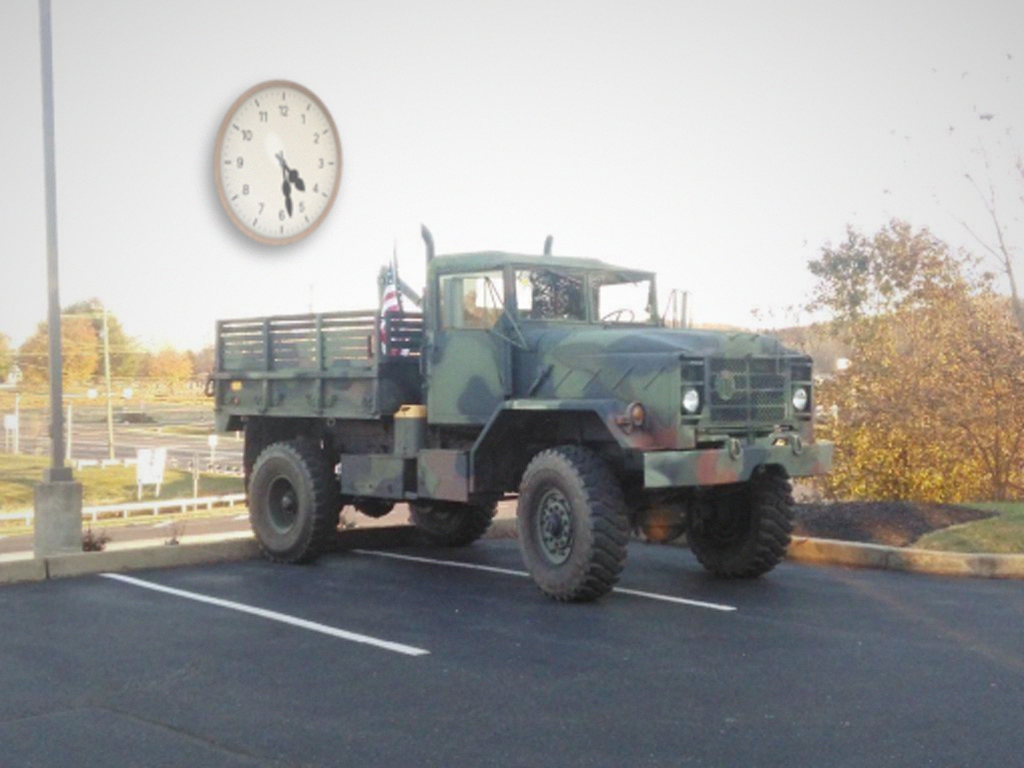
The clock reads 4h28
